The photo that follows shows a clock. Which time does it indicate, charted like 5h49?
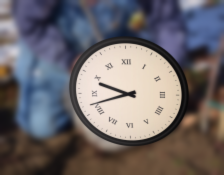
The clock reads 9h42
